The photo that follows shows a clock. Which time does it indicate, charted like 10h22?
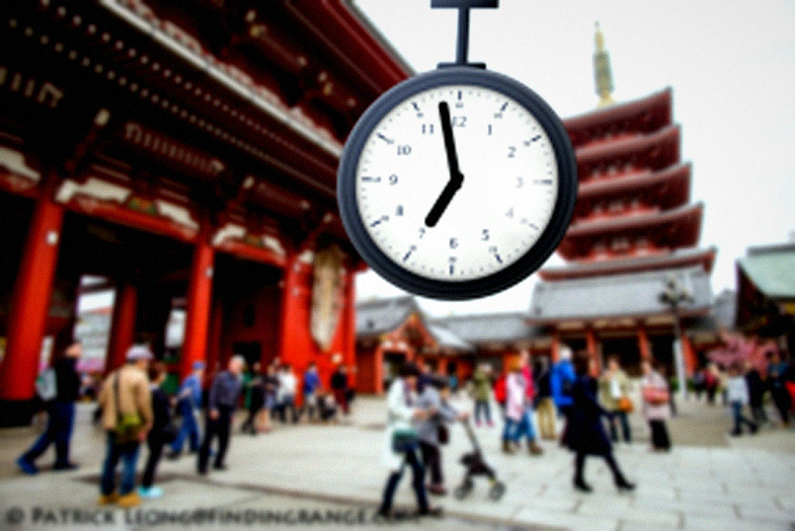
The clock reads 6h58
